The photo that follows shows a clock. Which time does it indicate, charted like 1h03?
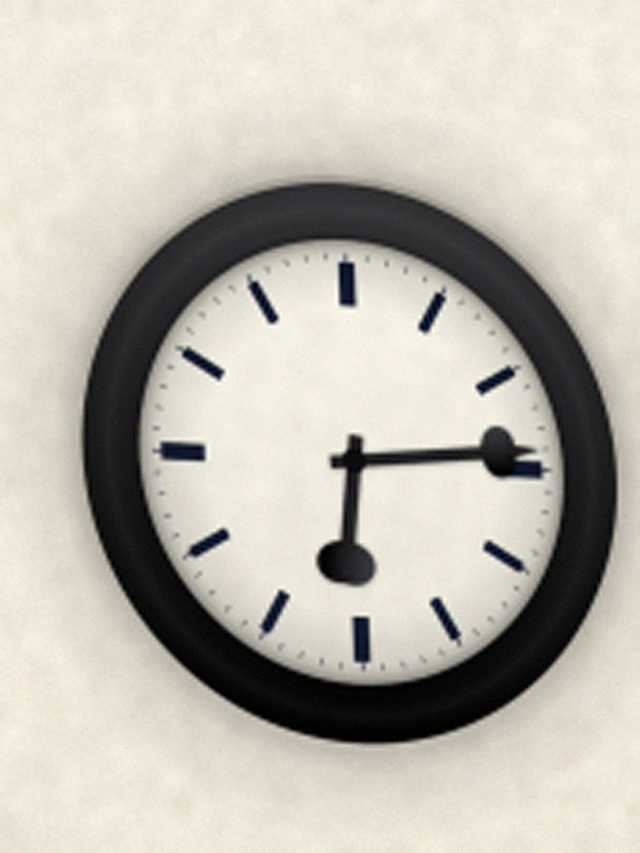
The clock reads 6h14
